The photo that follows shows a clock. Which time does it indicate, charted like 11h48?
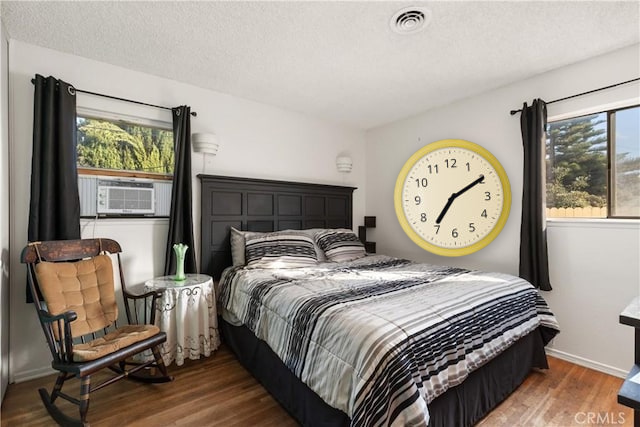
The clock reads 7h10
